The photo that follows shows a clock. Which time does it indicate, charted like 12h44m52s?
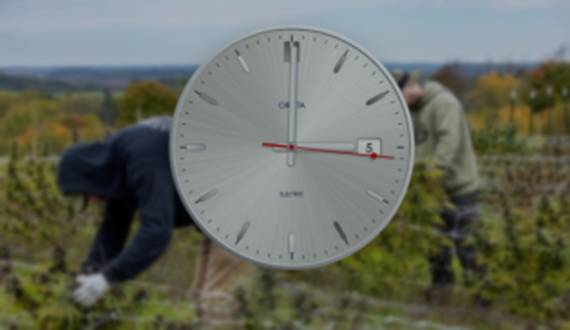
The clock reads 3h00m16s
